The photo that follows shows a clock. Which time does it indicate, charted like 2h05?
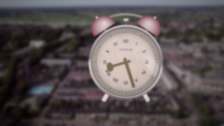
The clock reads 8h27
